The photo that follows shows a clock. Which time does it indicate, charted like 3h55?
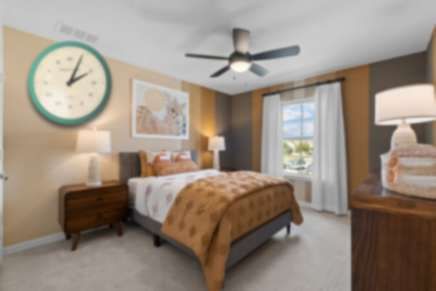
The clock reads 2h04
